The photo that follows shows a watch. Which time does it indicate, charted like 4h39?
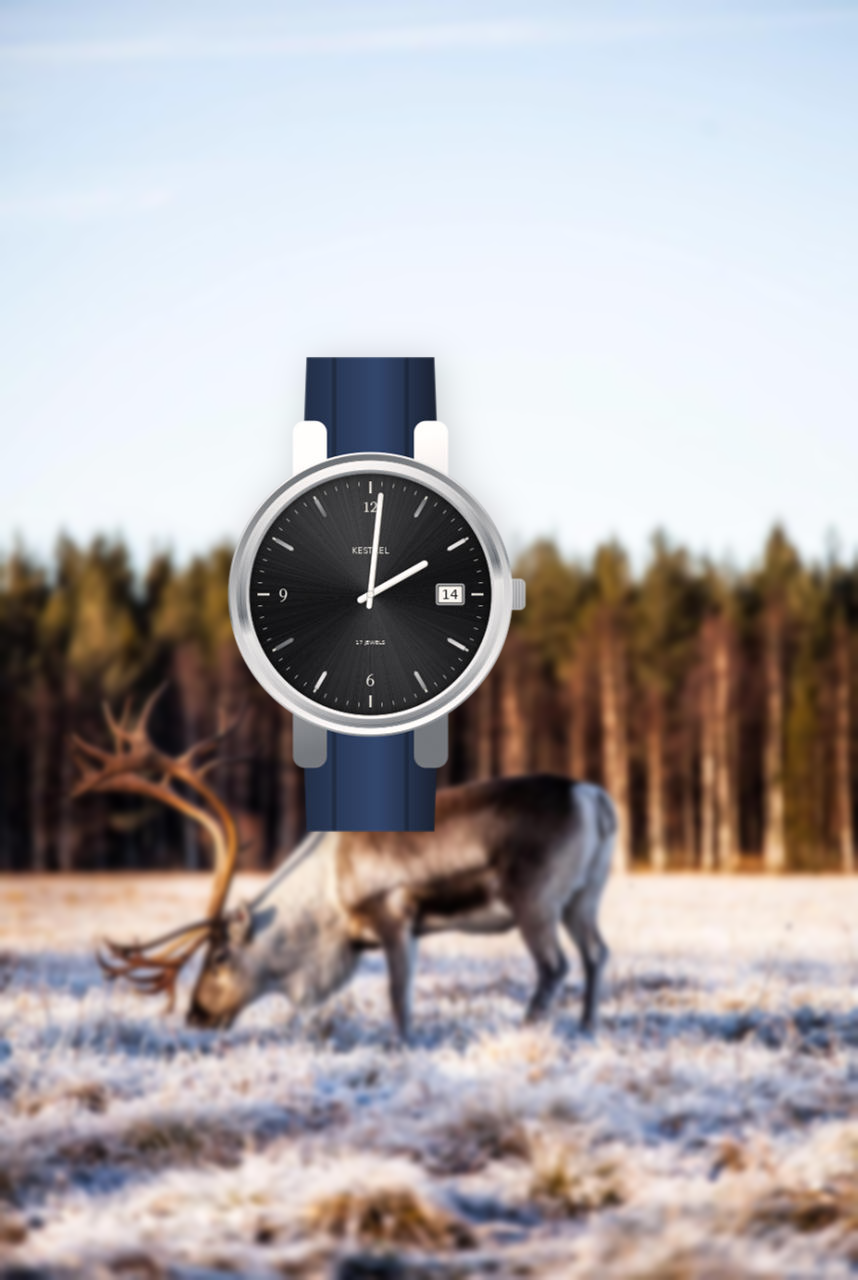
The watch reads 2h01
